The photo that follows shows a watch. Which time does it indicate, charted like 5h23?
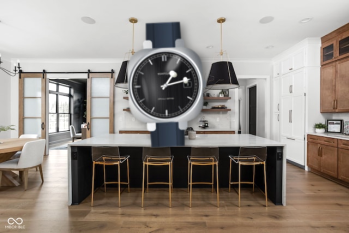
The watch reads 1h13
